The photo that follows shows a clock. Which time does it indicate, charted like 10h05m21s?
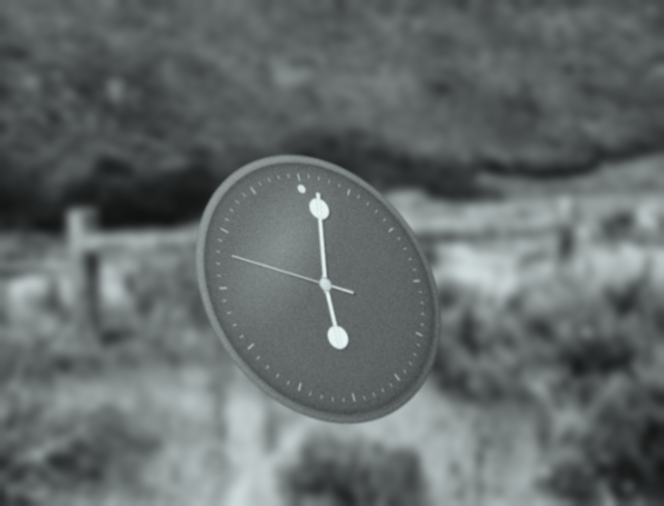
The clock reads 6h01m48s
